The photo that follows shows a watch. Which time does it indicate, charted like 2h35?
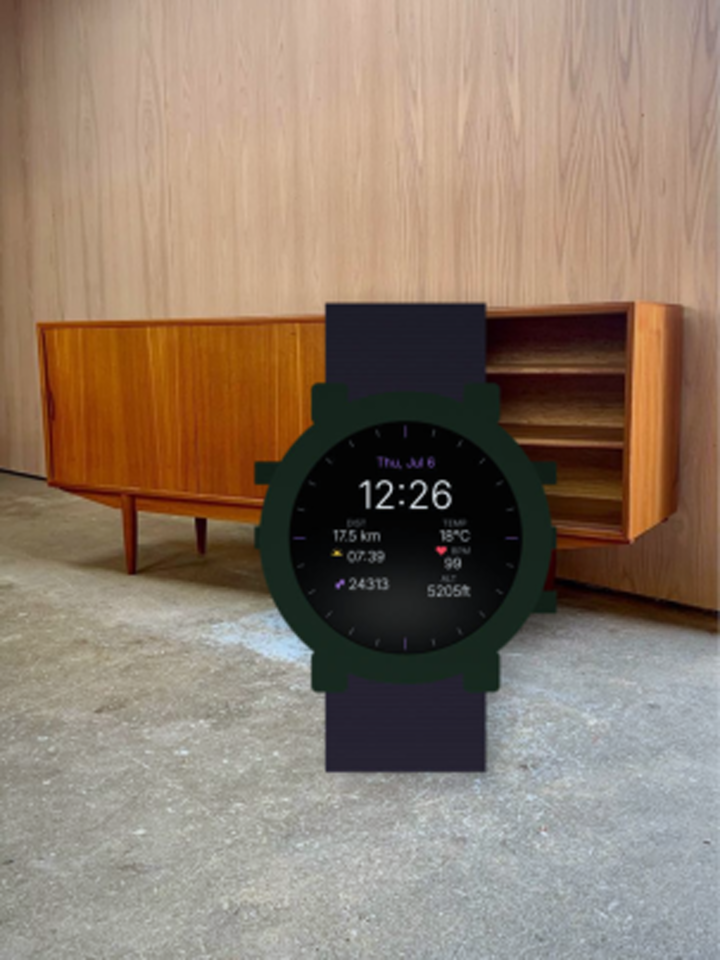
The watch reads 12h26
